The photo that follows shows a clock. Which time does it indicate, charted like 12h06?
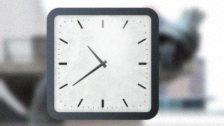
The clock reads 10h39
